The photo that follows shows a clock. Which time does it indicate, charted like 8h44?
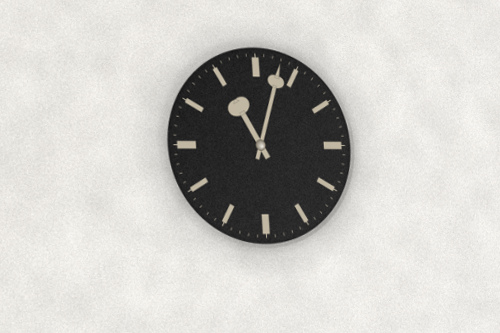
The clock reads 11h03
